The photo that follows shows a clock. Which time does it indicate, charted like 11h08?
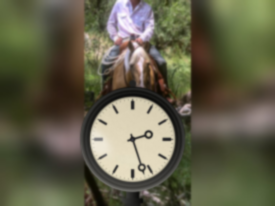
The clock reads 2h27
